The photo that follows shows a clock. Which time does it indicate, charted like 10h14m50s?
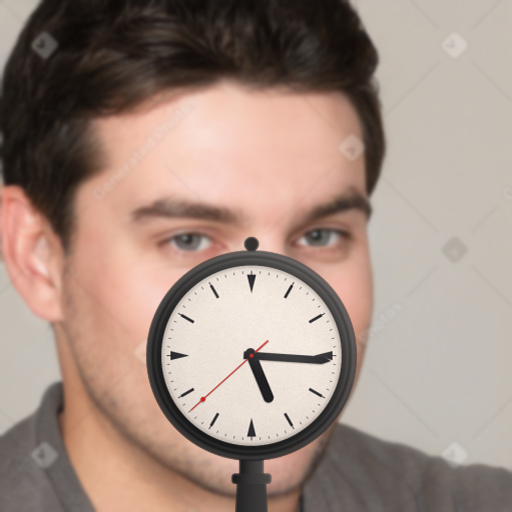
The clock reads 5h15m38s
